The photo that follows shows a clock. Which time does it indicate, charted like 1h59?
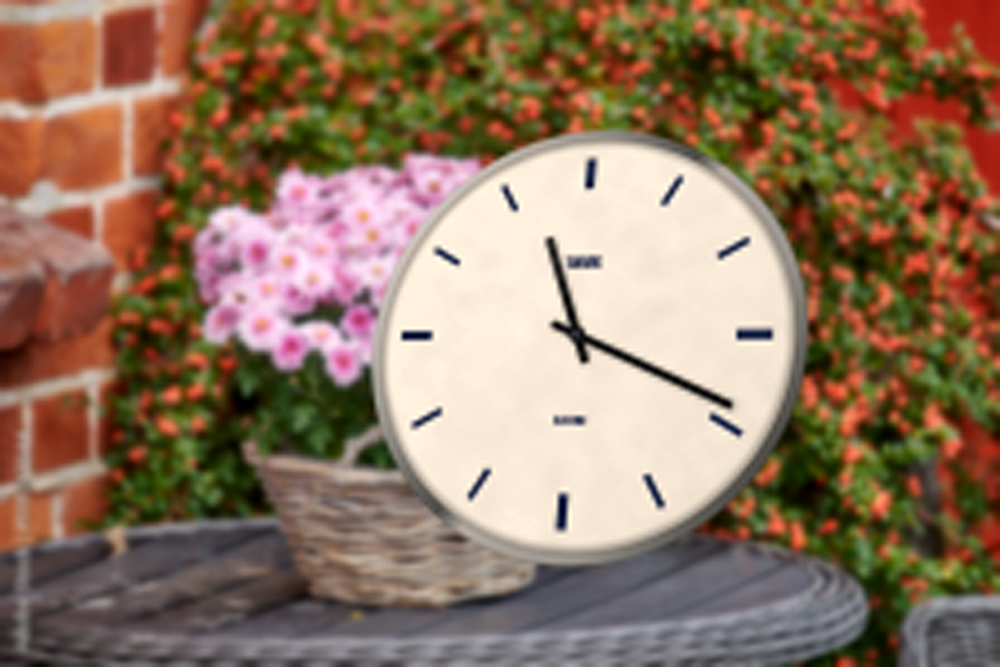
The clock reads 11h19
